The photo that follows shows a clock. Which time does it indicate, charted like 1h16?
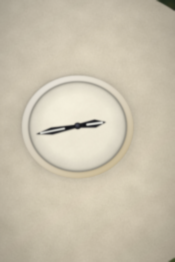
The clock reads 2h43
